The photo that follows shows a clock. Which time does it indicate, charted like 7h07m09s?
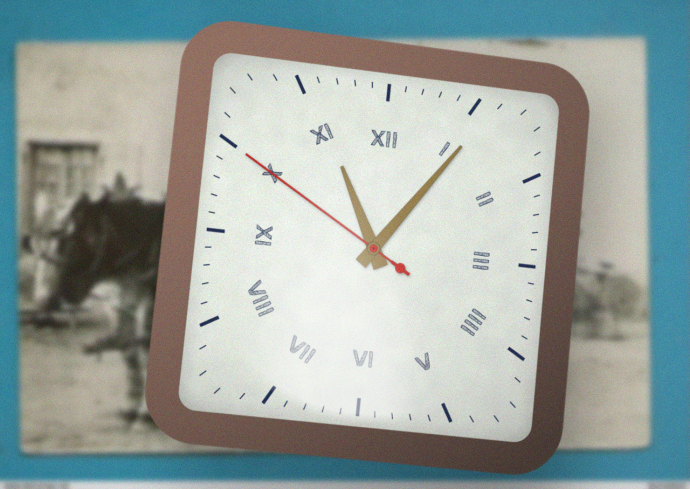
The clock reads 11h05m50s
